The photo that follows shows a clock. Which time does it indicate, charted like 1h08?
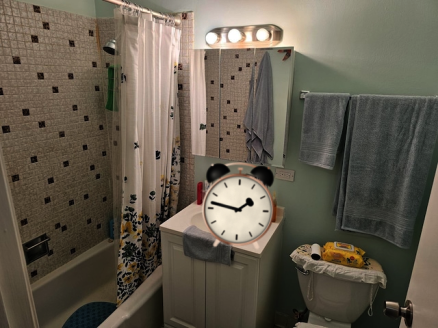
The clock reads 1h47
